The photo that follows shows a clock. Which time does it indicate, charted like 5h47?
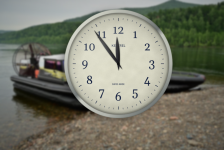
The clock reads 11h54
